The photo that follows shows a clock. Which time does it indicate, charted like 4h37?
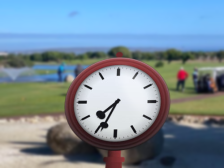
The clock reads 7h34
